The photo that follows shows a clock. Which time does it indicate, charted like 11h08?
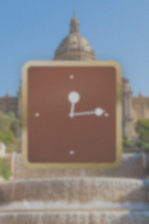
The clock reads 12h14
